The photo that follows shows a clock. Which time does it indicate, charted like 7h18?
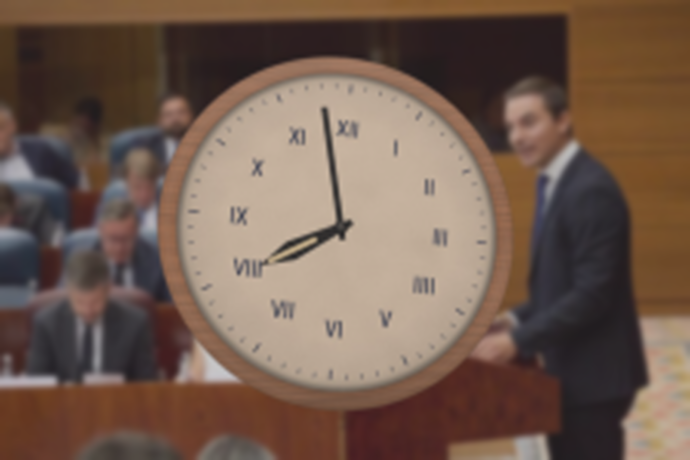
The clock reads 7h58
